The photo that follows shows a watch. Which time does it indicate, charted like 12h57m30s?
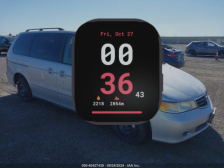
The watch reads 0h36m43s
